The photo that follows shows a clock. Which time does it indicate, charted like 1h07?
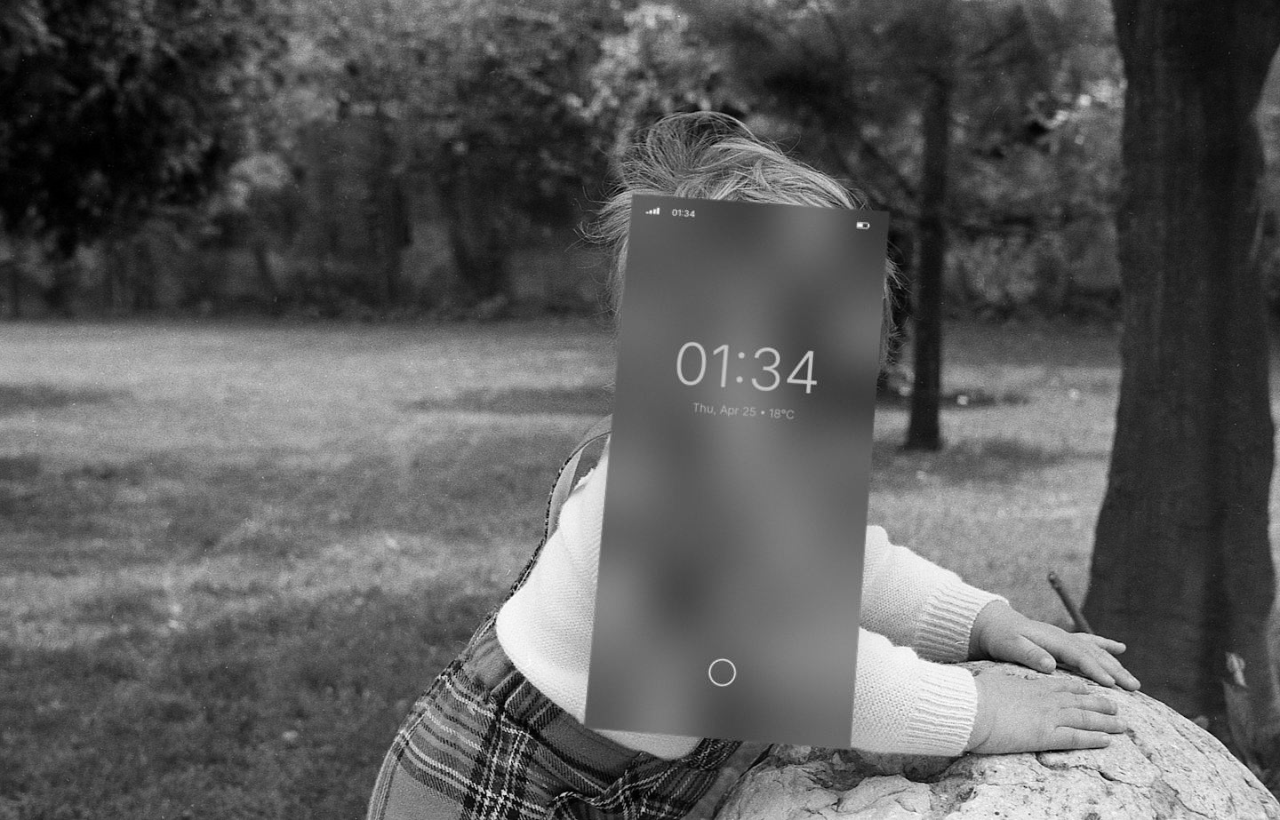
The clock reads 1h34
